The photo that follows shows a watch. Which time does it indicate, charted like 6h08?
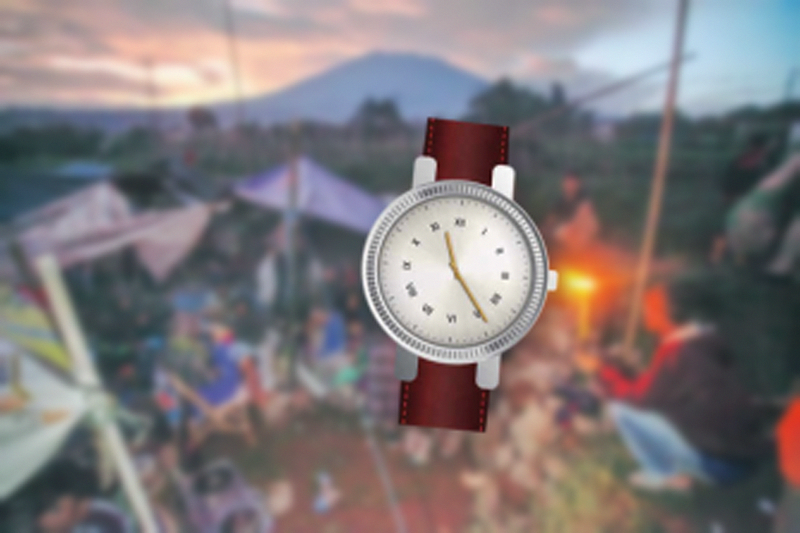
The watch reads 11h24
